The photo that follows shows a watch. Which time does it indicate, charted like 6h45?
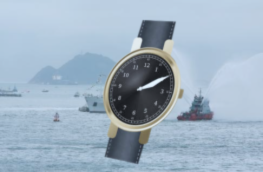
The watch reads 2h10
